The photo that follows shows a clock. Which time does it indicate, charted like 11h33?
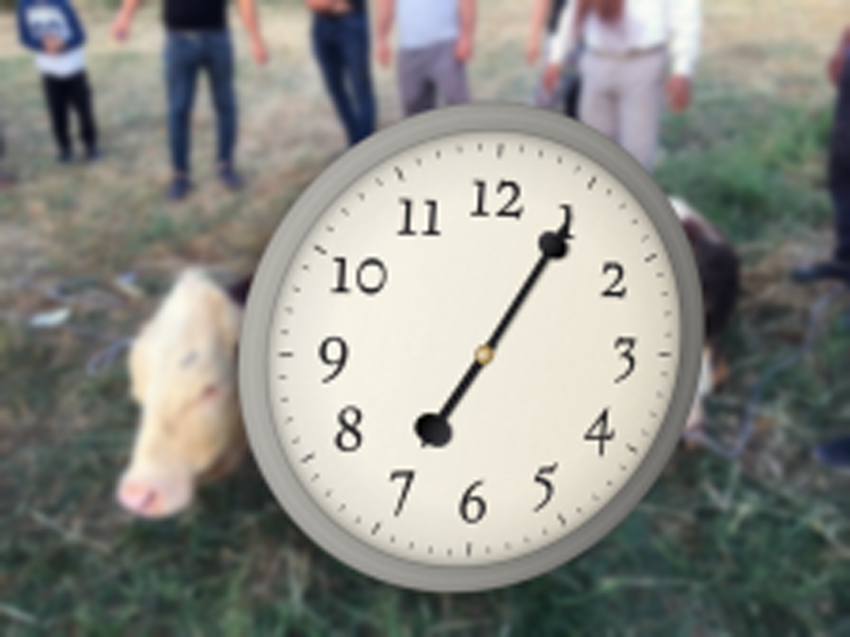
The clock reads 7h05
